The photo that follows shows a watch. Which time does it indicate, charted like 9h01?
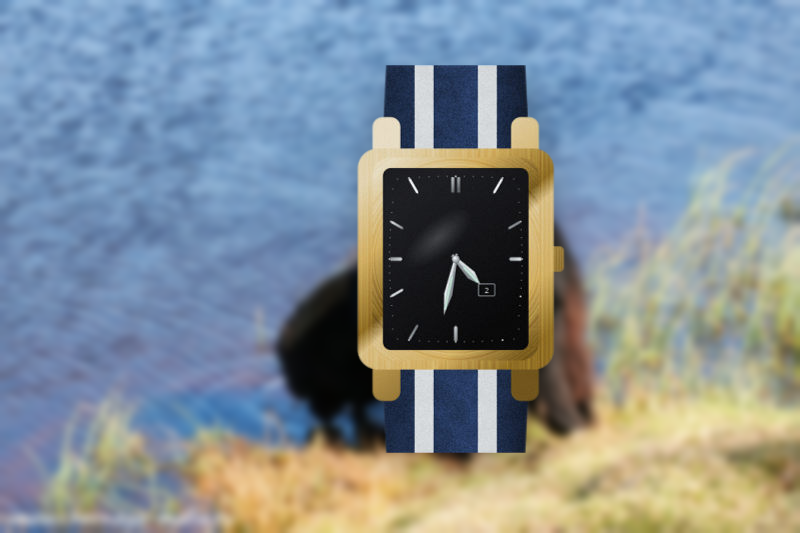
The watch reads 4h32
